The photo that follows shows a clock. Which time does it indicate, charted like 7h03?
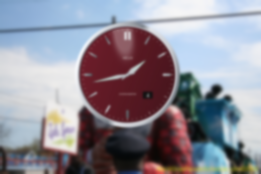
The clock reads 1h43
